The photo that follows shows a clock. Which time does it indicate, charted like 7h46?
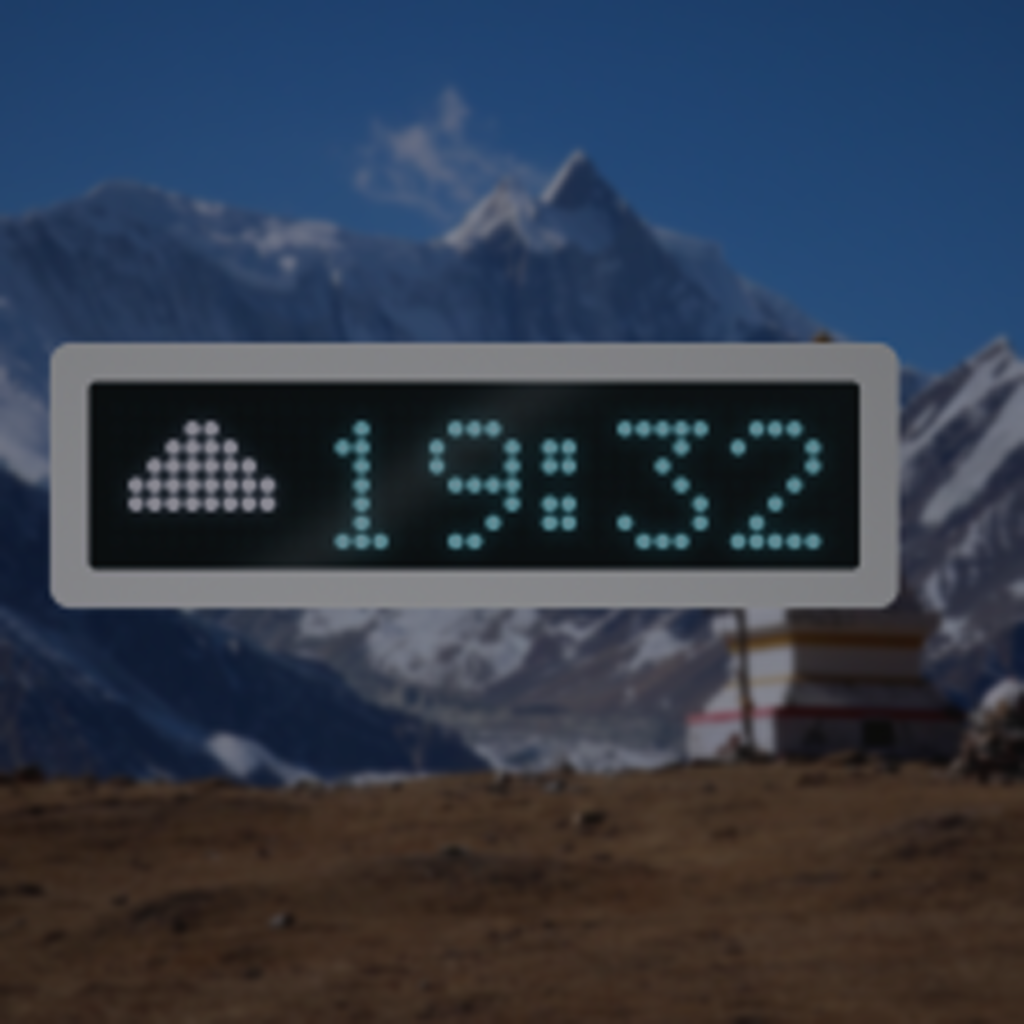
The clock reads 19h32
